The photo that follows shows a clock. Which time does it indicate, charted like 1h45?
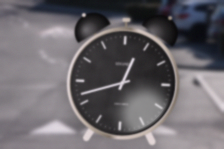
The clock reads 12h42
